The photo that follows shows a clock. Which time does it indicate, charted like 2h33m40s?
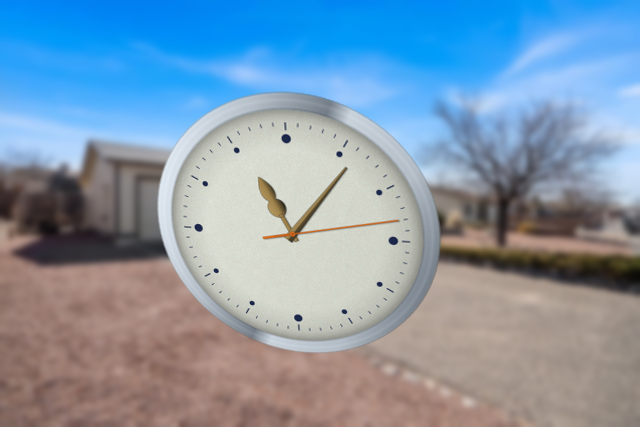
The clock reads 11h06m13s
